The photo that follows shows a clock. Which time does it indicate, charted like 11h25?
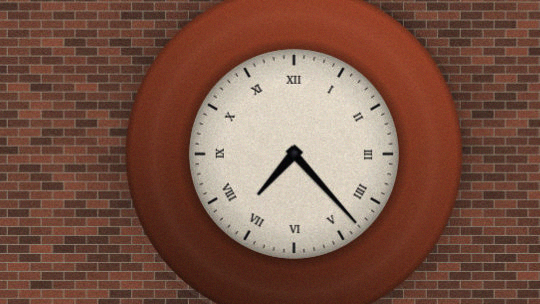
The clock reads 7h23
